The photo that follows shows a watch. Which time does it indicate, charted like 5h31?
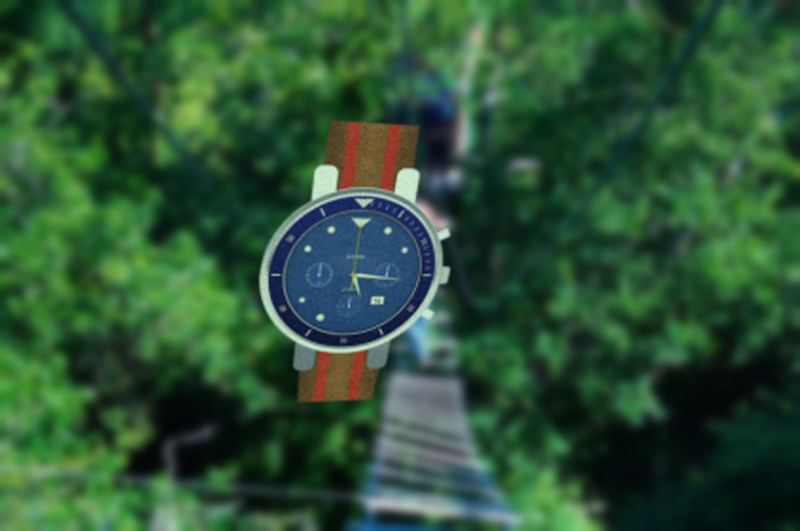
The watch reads 5h16
